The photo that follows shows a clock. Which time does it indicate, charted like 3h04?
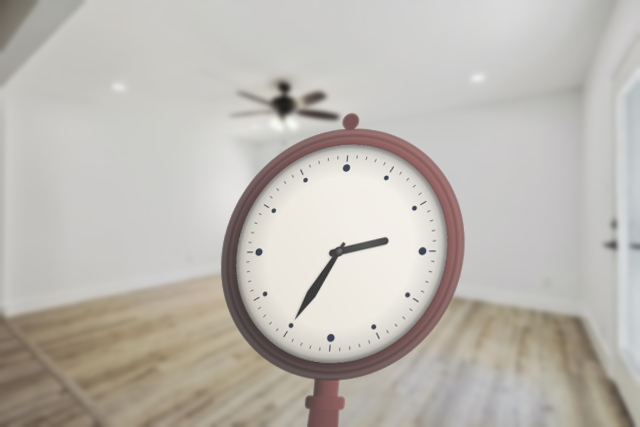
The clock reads 2h35
